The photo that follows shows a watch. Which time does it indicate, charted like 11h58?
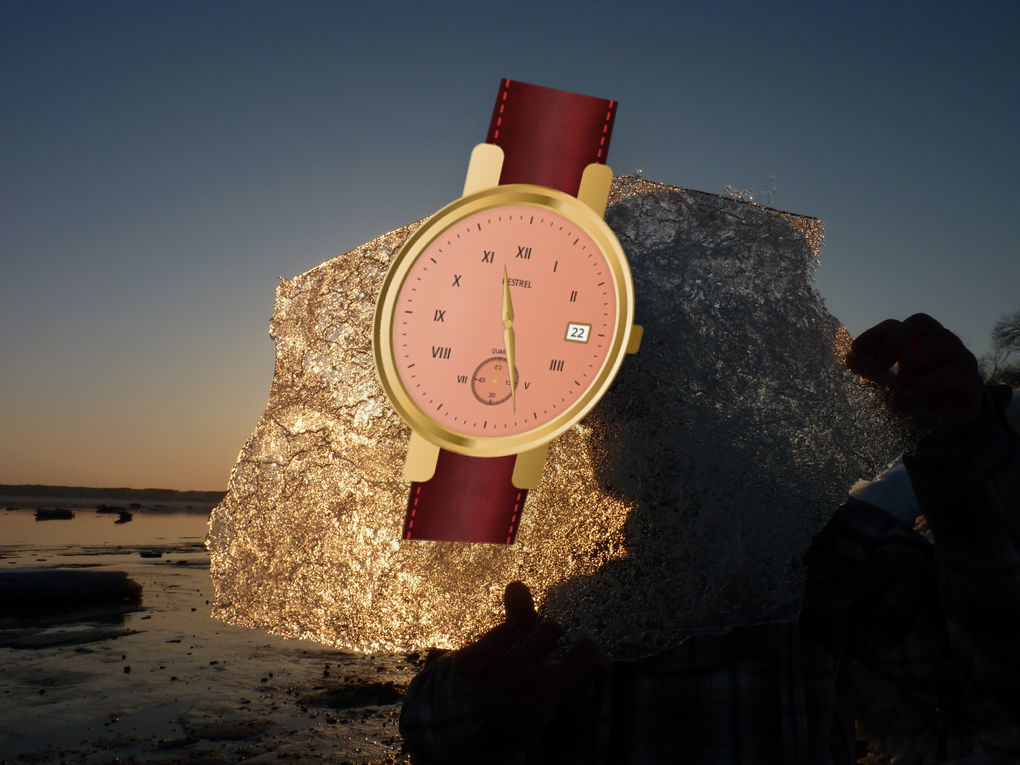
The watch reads 11h27
